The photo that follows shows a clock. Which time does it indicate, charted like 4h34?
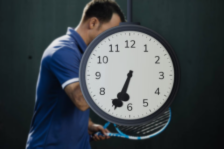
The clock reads 6h34
